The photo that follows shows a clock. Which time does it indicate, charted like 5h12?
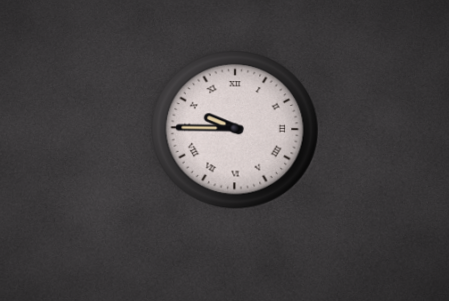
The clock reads 9h45
